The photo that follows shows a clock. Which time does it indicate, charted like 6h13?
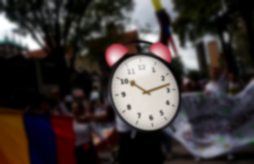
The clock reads 10h13
